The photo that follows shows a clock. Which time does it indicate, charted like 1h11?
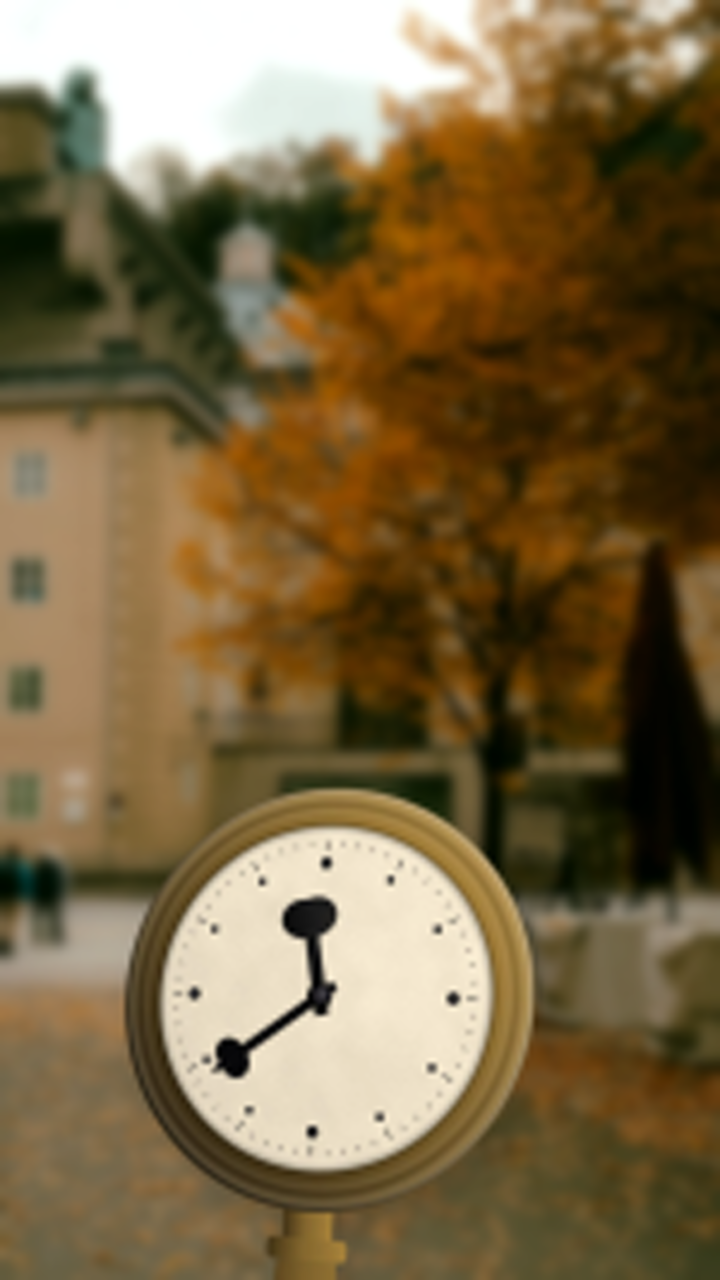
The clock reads 11h39
